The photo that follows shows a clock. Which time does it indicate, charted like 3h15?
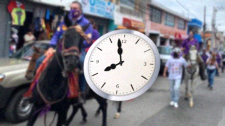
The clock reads 7h58
